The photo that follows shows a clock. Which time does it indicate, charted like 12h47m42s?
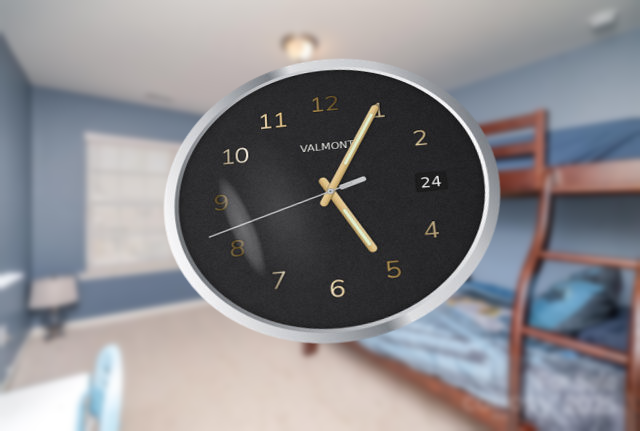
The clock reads 5h04m42s
